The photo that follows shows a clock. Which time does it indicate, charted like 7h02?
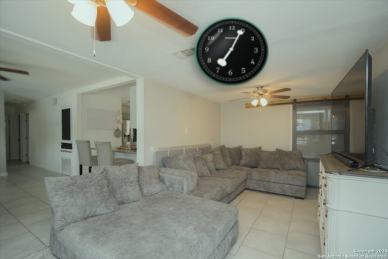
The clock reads 7h04
